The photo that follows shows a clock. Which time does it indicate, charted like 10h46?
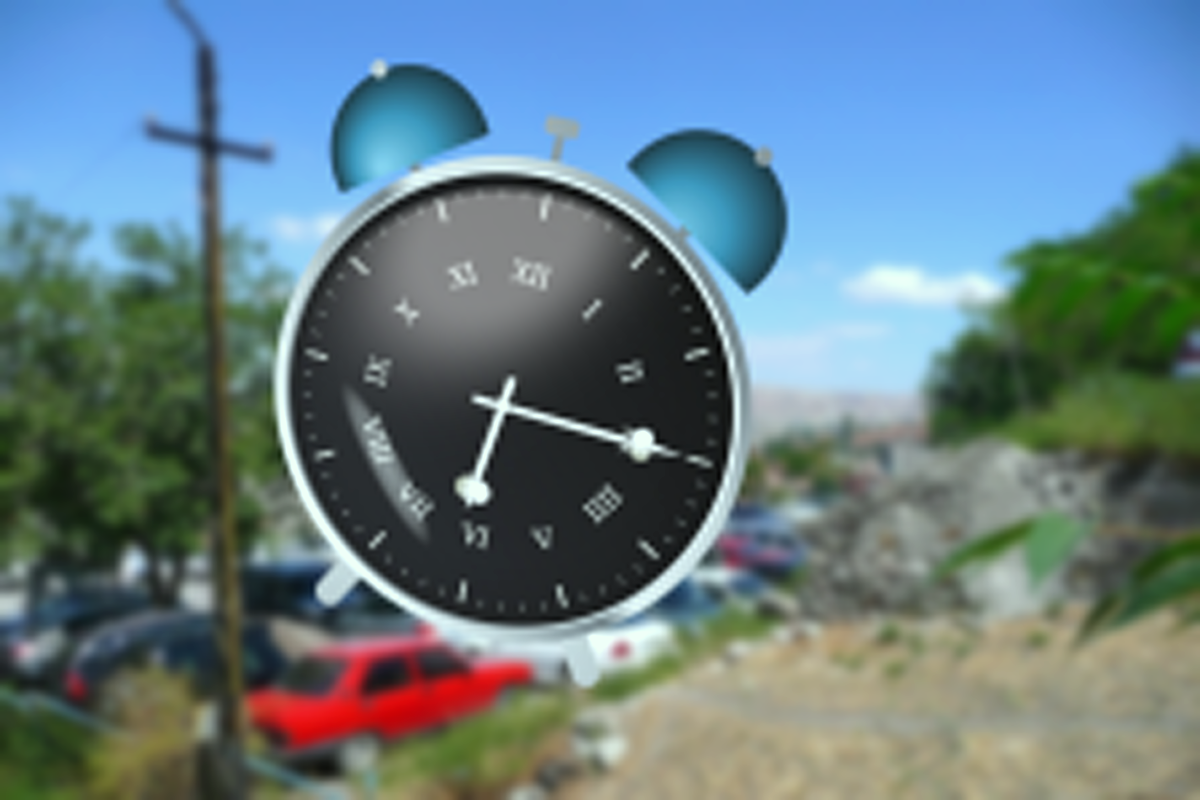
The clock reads 6h15
